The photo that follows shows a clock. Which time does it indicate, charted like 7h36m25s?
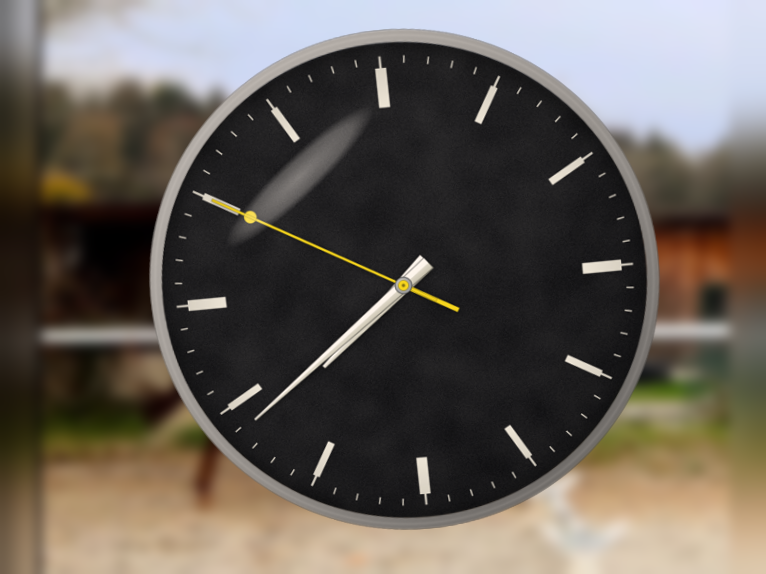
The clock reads 7h38m50s
